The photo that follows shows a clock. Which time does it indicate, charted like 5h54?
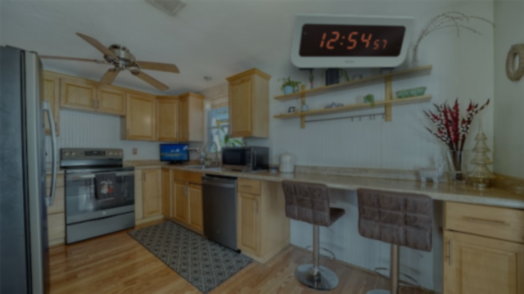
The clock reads 12h54
